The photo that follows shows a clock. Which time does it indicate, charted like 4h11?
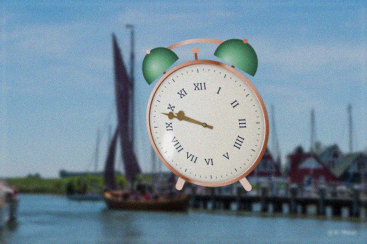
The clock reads 9h48
